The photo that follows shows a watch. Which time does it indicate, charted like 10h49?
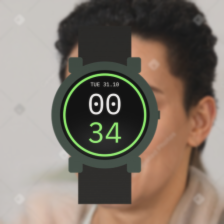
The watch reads 0h34
